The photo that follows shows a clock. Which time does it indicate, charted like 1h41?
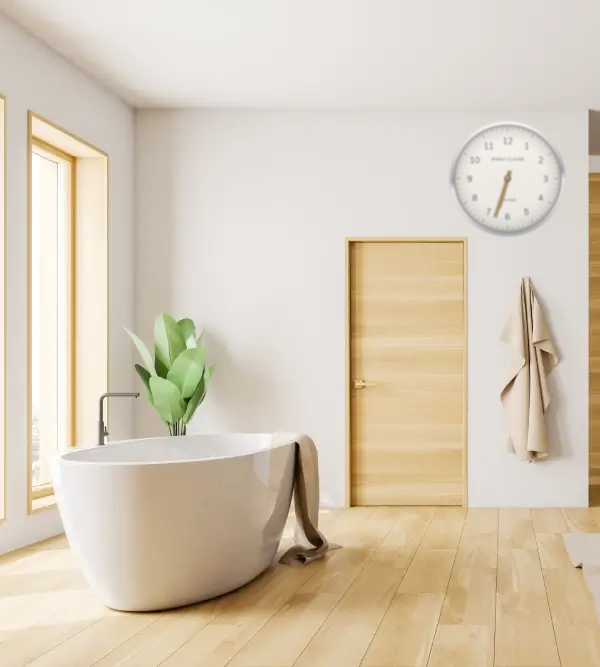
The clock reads 6h33
